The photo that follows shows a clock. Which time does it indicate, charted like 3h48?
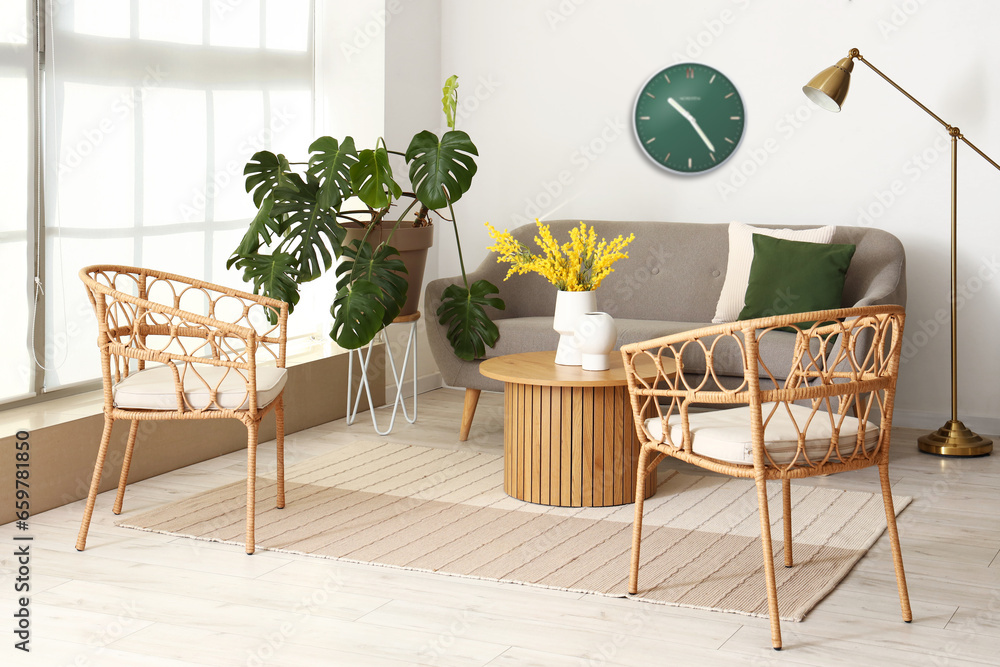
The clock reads 10h24
